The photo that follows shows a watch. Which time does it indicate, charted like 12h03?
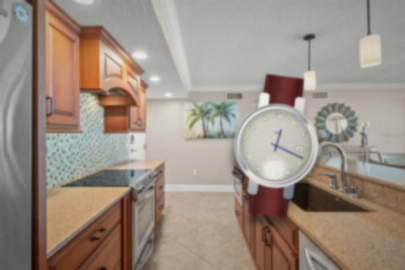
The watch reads 12h18
